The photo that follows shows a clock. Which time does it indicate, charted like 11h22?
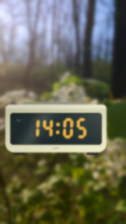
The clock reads 14h05
